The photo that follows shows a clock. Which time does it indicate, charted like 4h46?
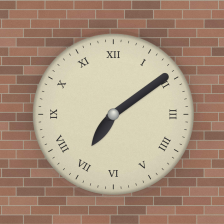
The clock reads 7h09
